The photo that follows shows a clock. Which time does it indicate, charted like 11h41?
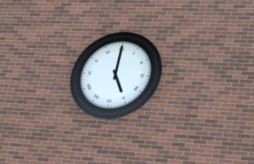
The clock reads 5h00
